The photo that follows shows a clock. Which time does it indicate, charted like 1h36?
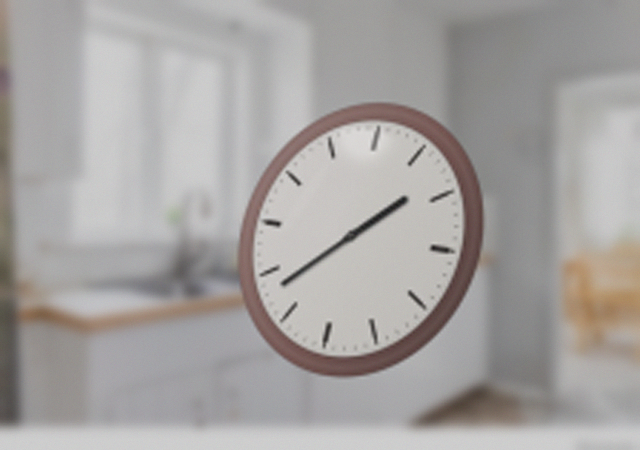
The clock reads 1h38
